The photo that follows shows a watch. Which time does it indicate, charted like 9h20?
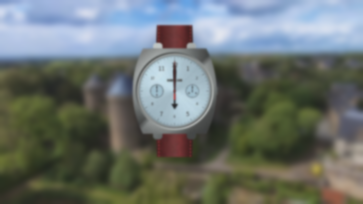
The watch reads 6h00
